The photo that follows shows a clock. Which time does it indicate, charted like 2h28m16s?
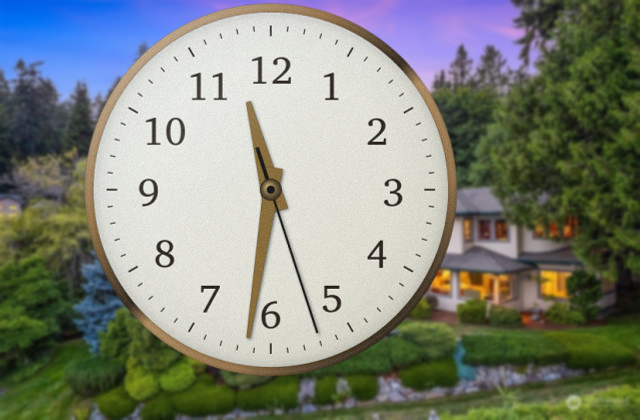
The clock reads 11h31m27s
